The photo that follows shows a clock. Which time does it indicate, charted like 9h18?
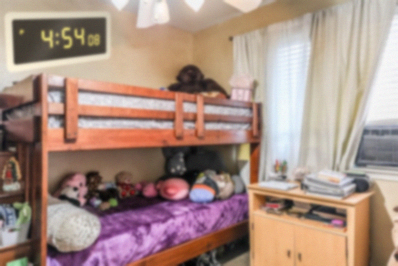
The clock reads 4h54
